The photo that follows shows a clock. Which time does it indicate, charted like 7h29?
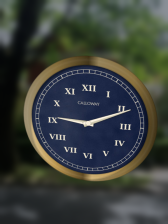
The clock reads 9h11
